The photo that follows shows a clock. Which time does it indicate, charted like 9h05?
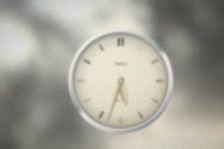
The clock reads 5h33
